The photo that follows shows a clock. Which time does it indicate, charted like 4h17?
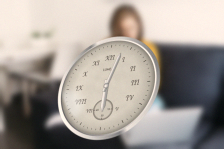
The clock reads 6h03
